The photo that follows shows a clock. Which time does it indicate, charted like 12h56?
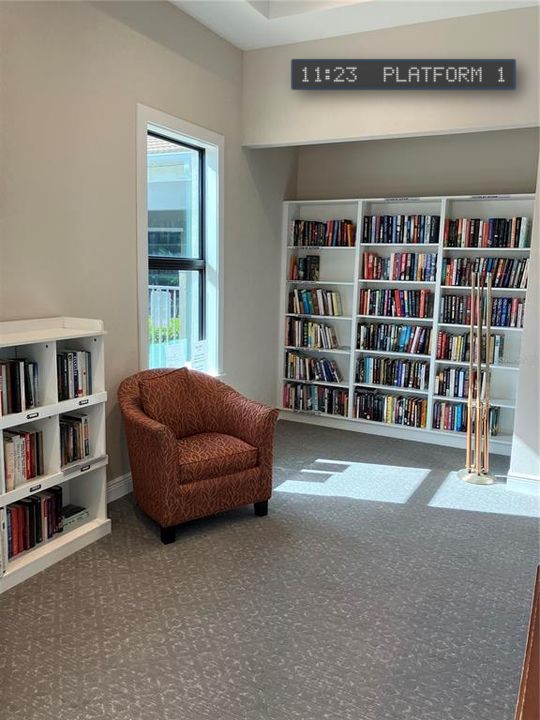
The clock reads 11h23
